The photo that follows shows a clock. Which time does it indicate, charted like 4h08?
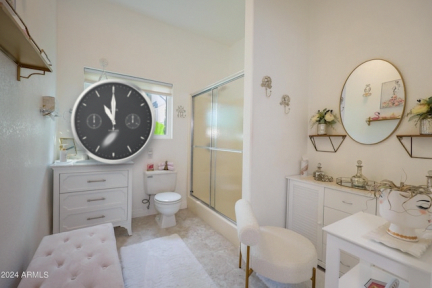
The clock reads 11h00
